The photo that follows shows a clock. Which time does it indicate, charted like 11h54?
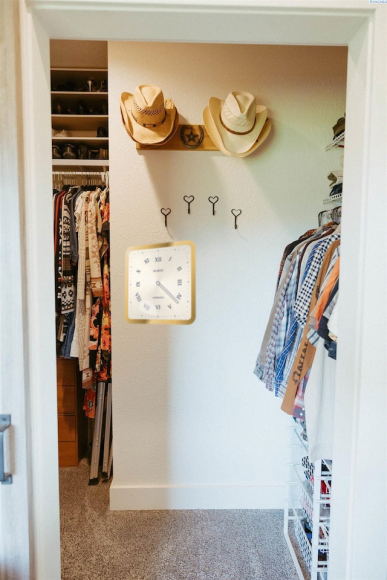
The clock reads 4h22
